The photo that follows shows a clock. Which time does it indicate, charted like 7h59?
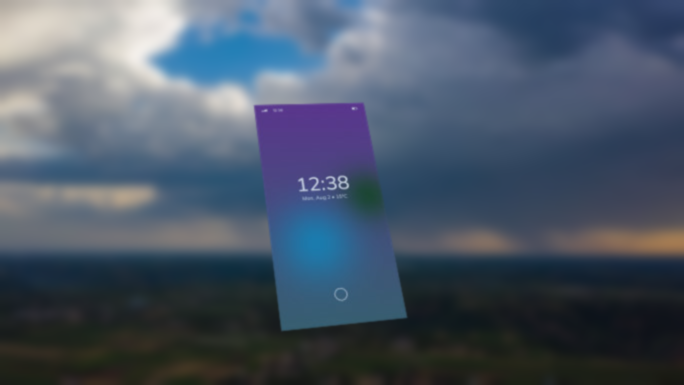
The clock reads 12h38
